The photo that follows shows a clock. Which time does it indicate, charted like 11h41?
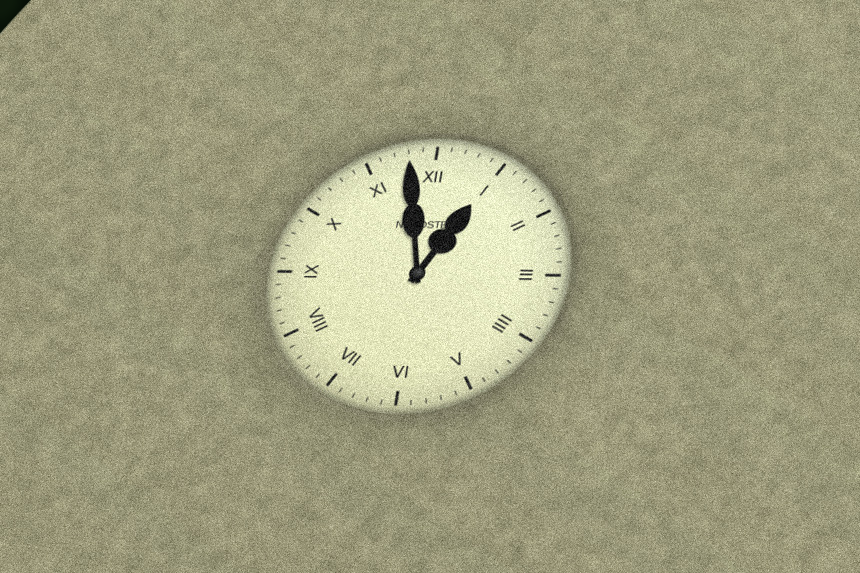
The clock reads 12h58
